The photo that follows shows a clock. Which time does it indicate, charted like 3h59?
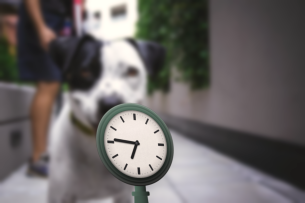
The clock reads 6h46
